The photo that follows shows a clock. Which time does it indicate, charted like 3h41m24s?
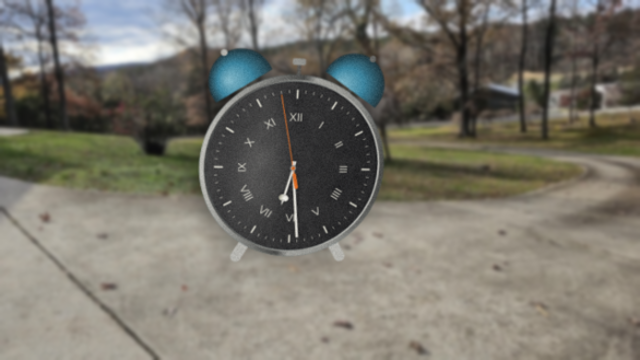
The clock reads 6h28m58s
